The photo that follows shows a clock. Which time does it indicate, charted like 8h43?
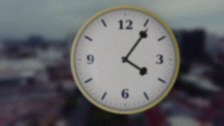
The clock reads 4h06
